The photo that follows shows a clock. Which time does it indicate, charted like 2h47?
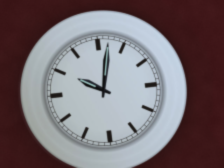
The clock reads 10h02
